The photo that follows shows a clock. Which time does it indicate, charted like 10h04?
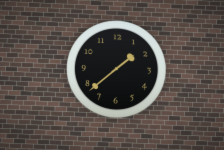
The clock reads 1h38
